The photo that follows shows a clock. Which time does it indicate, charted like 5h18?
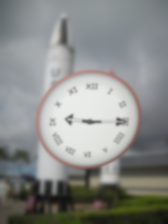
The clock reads 9h15
